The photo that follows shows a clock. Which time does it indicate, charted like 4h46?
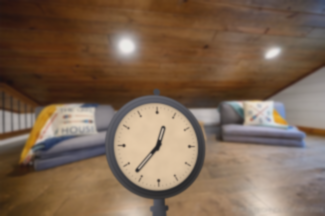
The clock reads 12h37
